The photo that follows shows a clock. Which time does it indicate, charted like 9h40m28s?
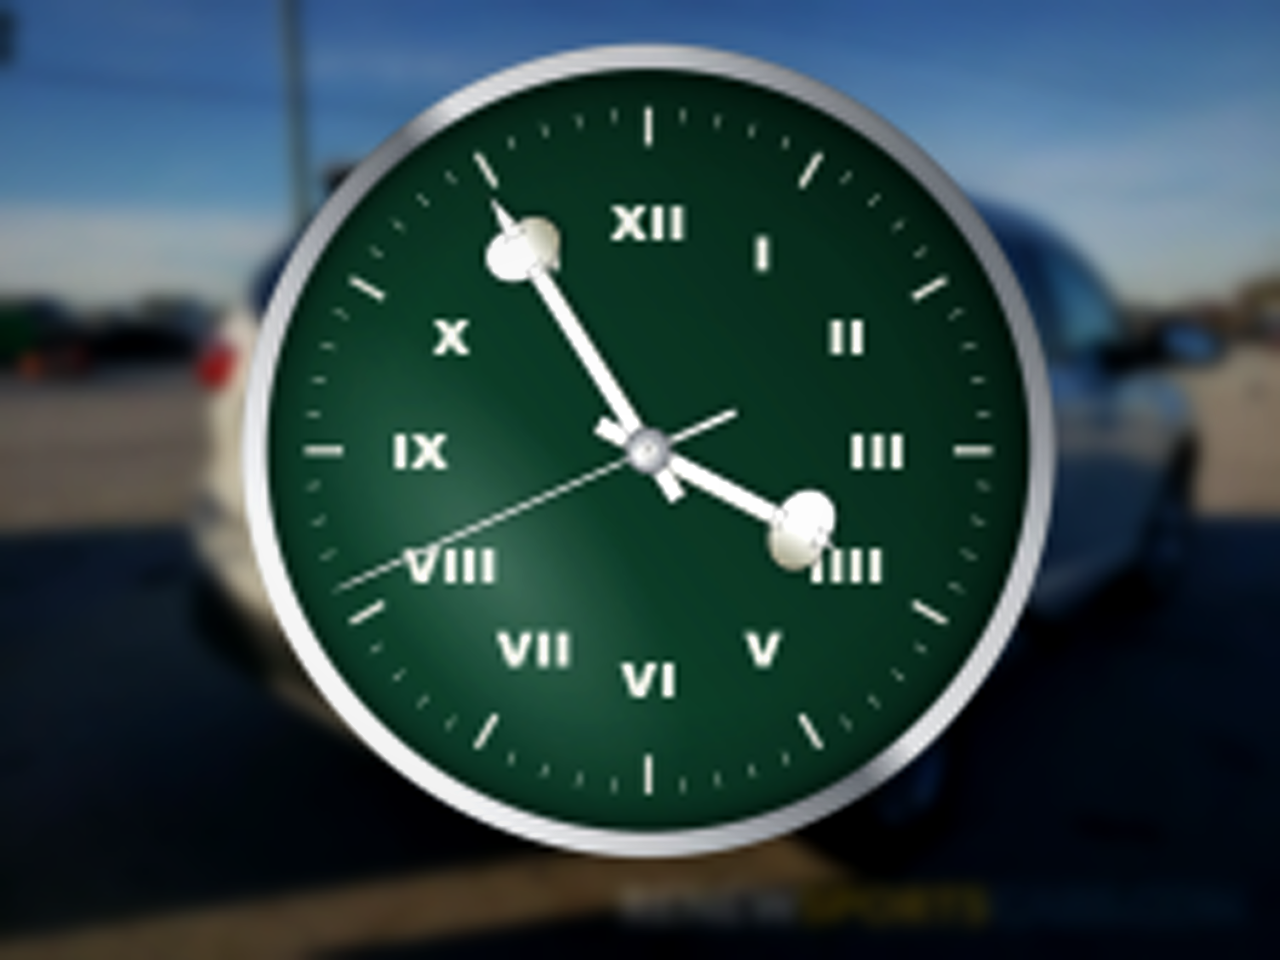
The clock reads 3h54m41s
